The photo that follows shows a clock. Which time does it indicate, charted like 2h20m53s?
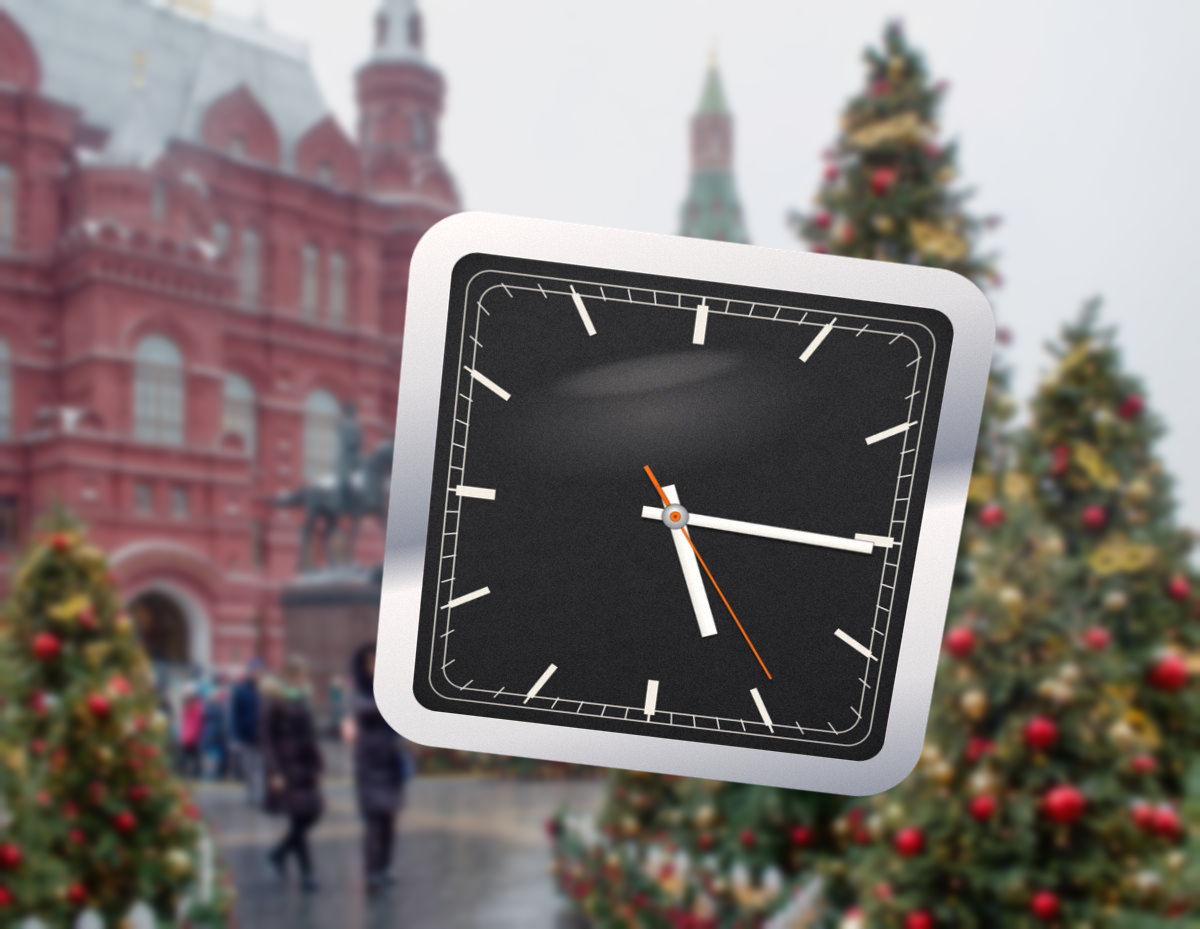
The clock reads 5h15m24s
